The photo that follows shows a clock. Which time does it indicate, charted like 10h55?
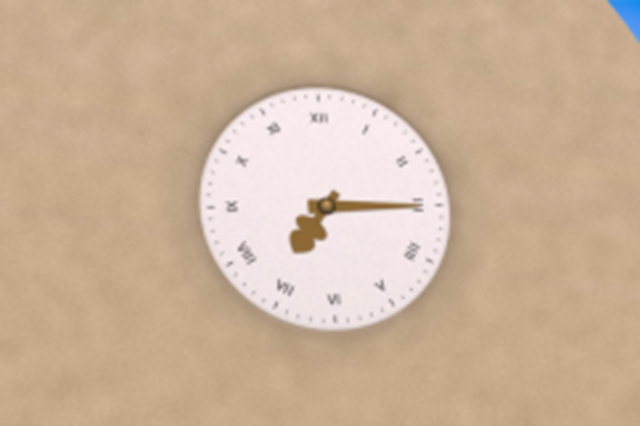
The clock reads 7h15
